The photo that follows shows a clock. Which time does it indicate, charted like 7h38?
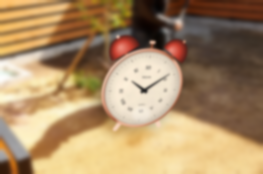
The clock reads 10h09
